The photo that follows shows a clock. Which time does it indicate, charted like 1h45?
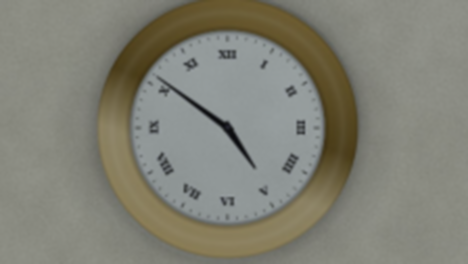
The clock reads 4h51
